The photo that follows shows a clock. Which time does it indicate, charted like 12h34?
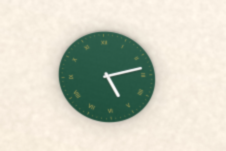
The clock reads 5h13
